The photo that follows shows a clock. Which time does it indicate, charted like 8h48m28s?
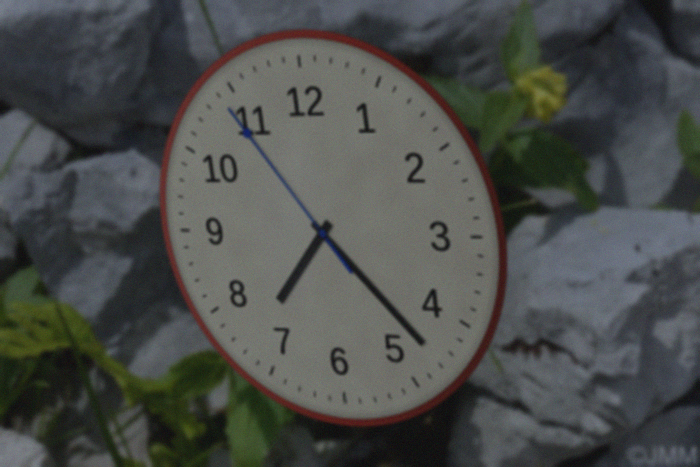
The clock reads 7h22m54s
